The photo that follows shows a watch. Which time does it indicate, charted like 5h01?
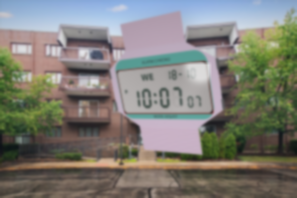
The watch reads 10h07
